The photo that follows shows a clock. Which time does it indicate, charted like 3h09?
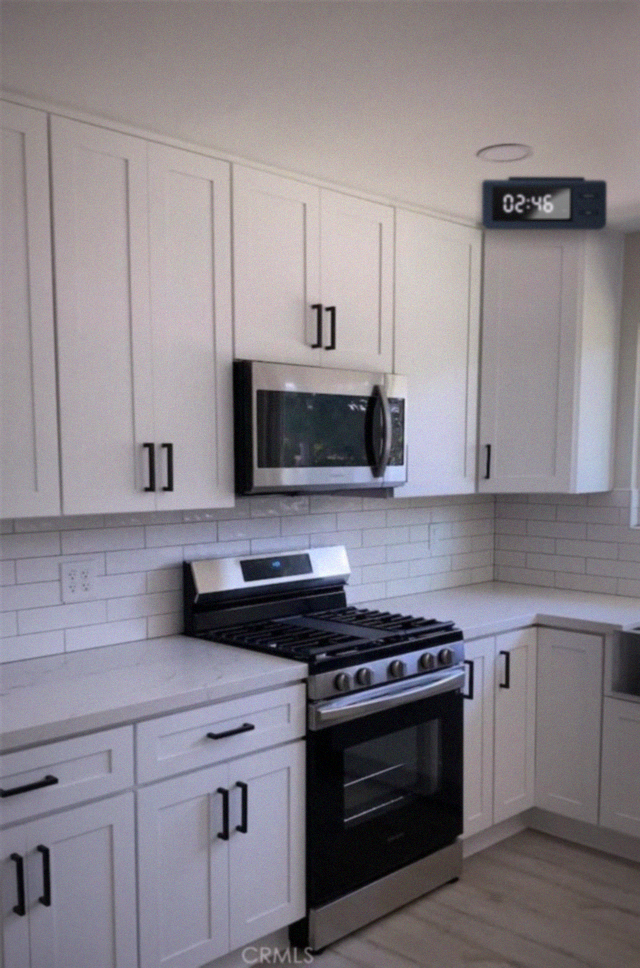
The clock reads 2h46
